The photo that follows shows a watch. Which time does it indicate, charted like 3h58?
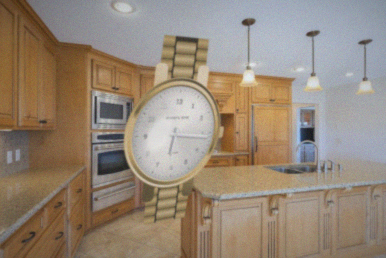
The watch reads 6h16
